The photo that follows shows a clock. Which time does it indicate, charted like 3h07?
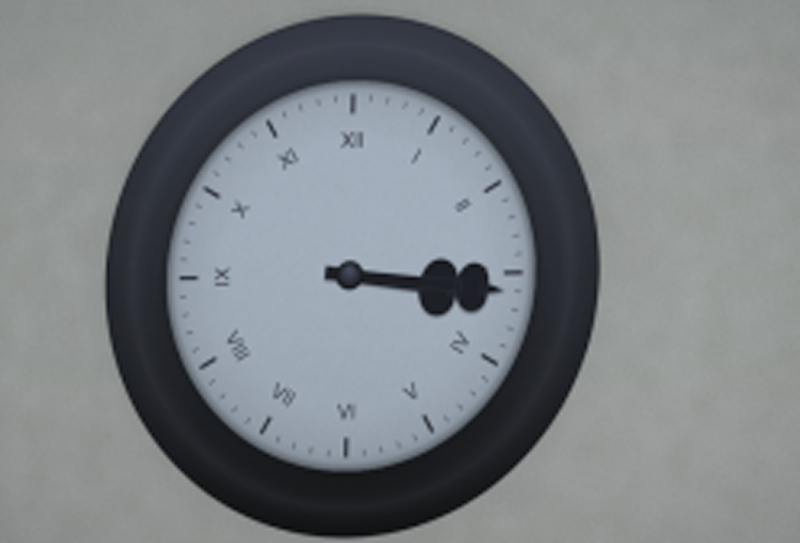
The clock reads 3h16
